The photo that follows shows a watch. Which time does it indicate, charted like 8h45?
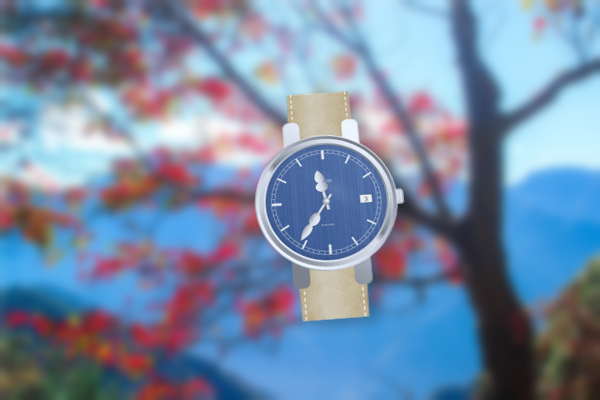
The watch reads 11h36
